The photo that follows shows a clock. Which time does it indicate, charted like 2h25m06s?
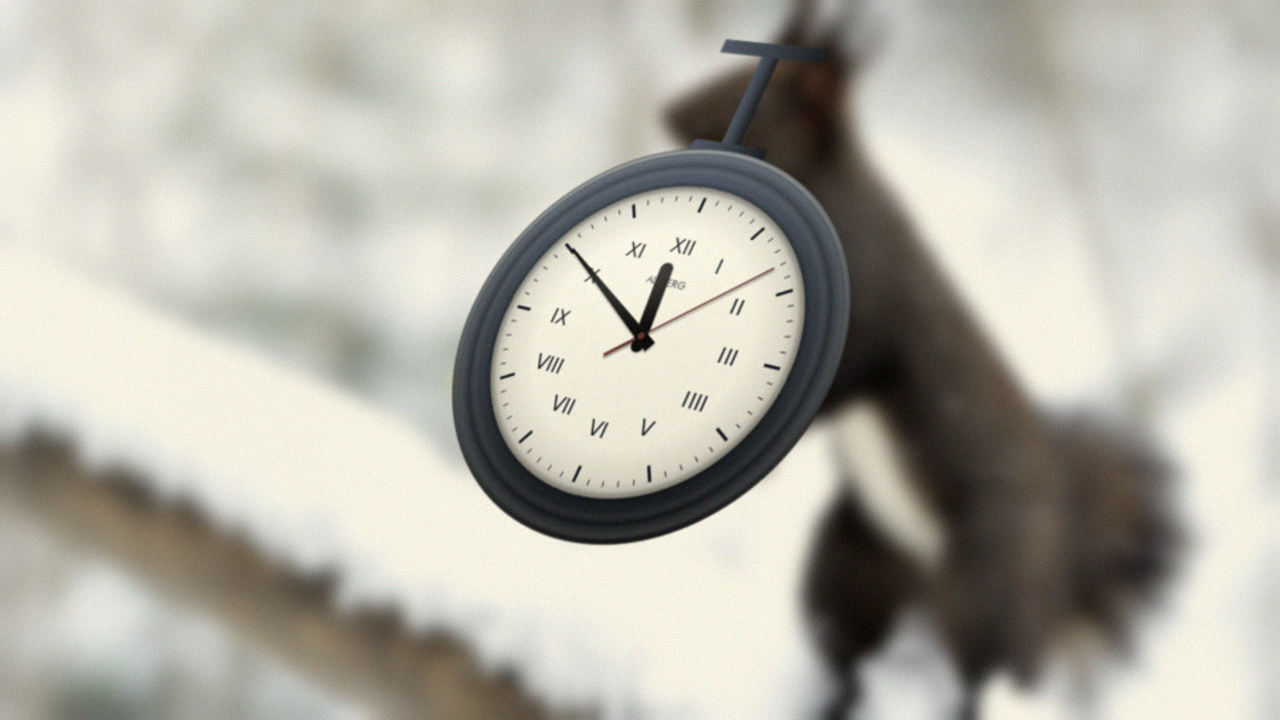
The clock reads 11h50m08s
